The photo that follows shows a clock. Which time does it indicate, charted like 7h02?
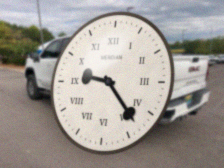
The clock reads 9h23
